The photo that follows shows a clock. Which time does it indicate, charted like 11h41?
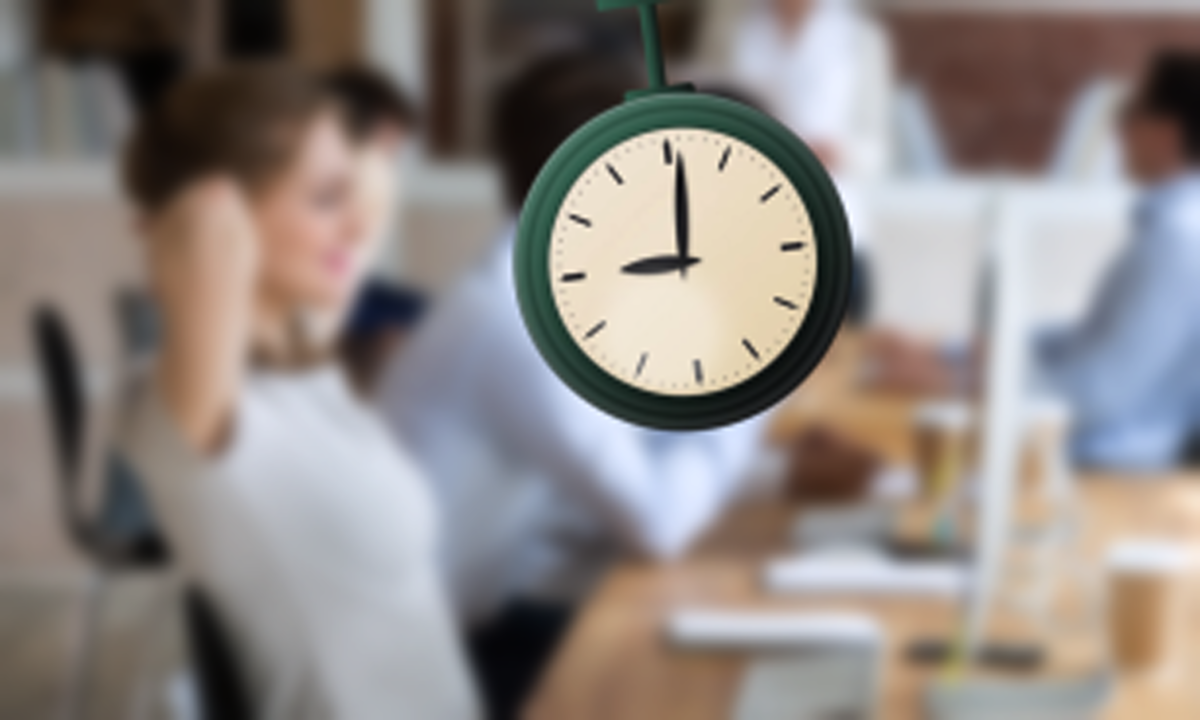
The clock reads 9h01
